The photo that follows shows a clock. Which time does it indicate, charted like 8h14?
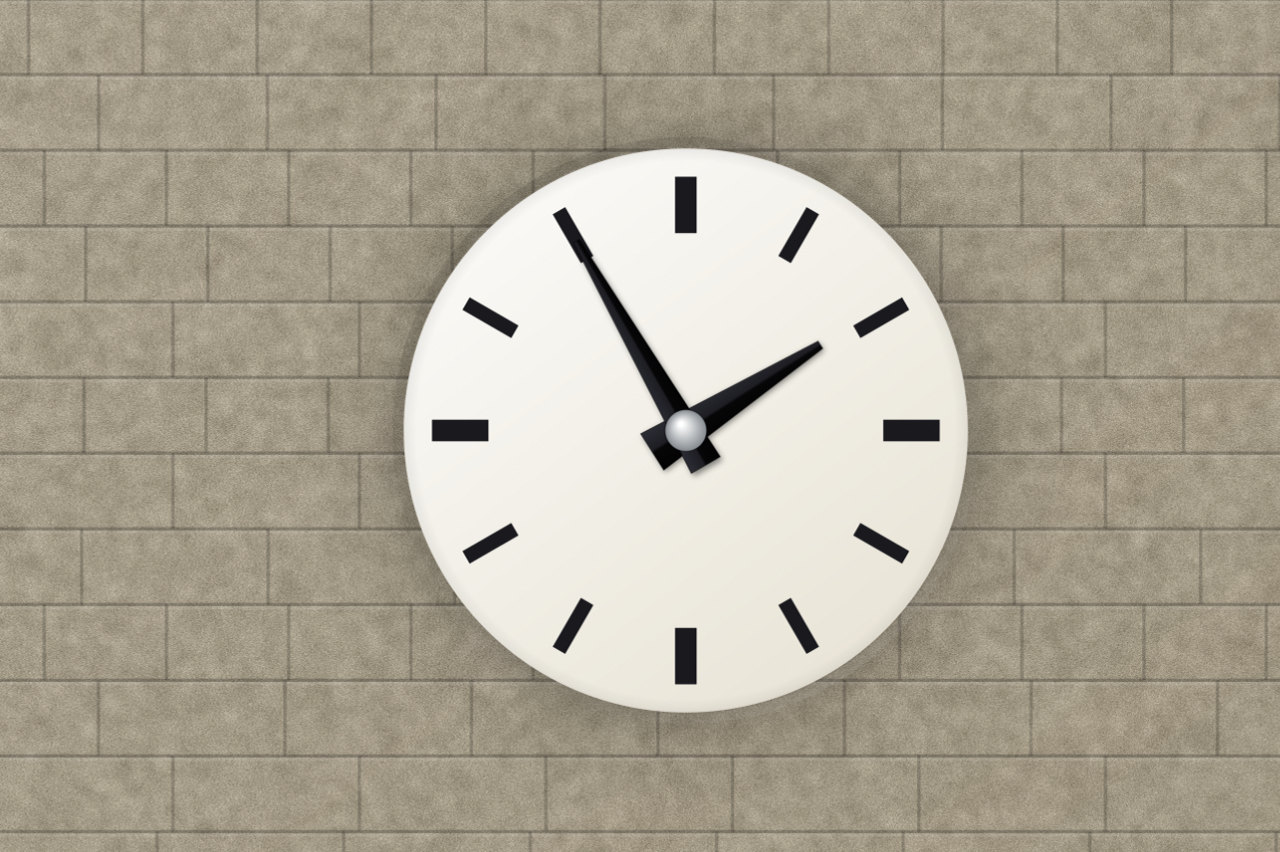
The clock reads 1h55
